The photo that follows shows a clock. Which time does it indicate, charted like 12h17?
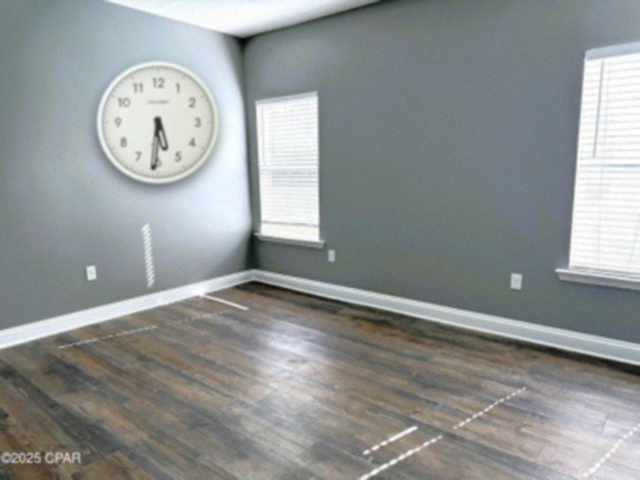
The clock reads 5h31
